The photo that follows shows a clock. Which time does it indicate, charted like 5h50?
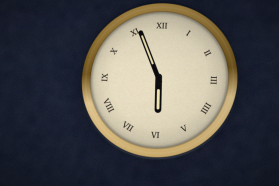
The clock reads 5h56
